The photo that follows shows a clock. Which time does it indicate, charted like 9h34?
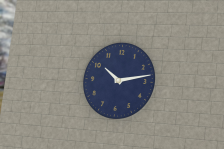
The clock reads 10h13
